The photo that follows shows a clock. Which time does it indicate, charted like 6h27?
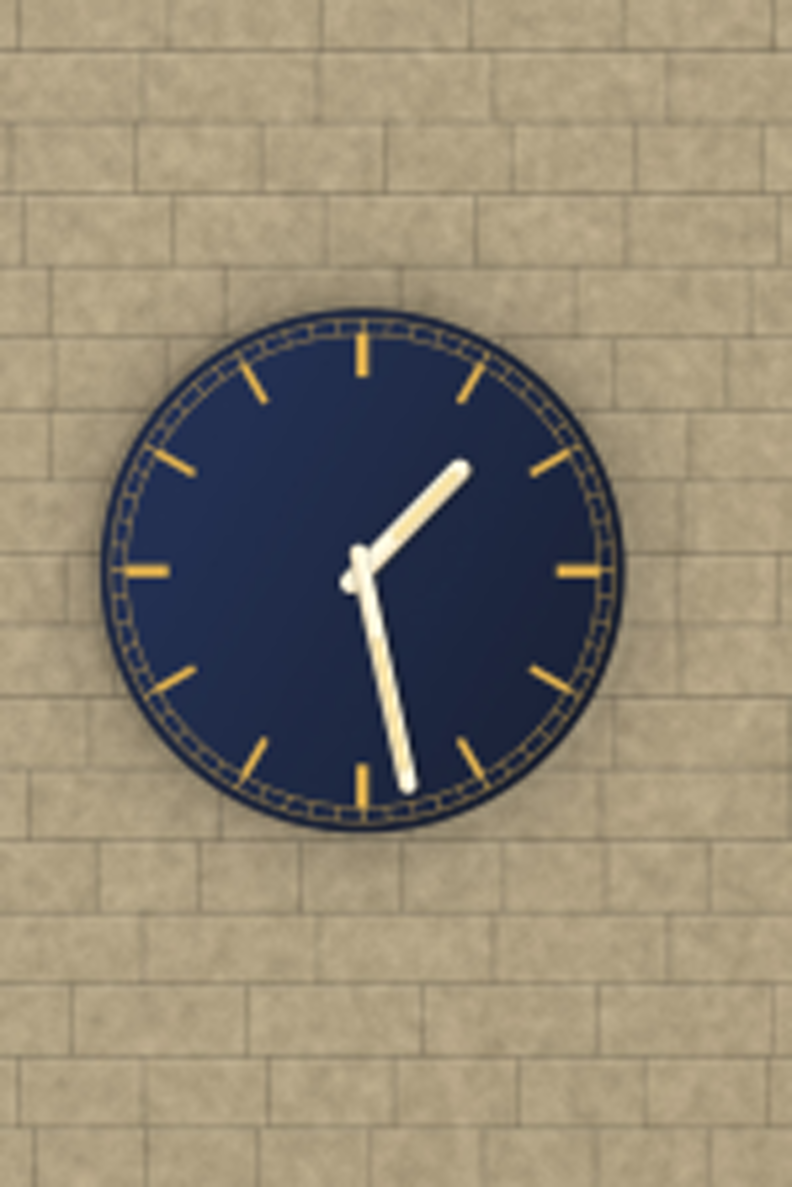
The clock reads 1h28
